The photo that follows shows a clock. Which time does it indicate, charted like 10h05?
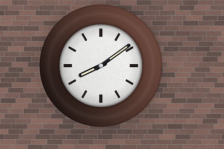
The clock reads 8h09
